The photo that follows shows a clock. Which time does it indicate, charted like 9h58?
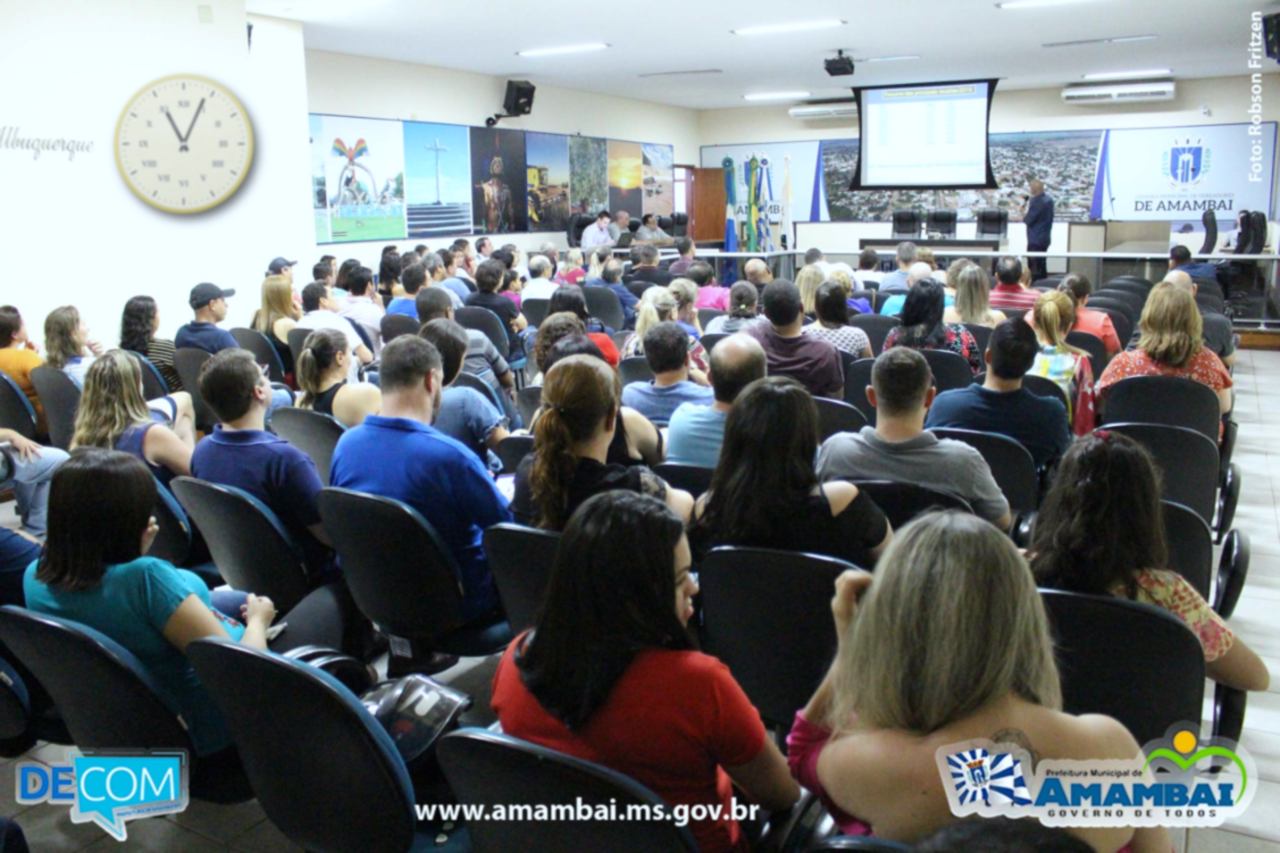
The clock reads 11h04
